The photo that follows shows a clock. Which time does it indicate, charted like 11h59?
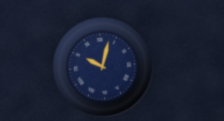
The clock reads 10h03
